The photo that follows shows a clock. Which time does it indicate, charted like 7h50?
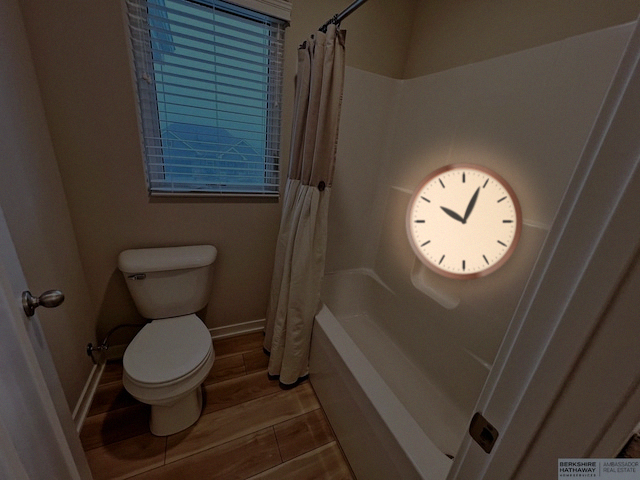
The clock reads 10h04
